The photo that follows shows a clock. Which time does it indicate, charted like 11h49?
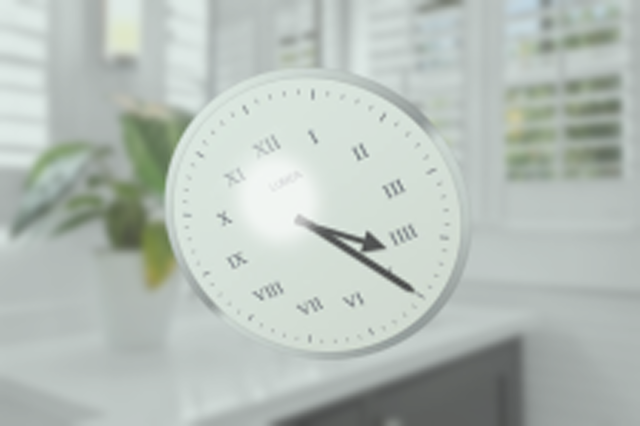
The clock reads 4h25
